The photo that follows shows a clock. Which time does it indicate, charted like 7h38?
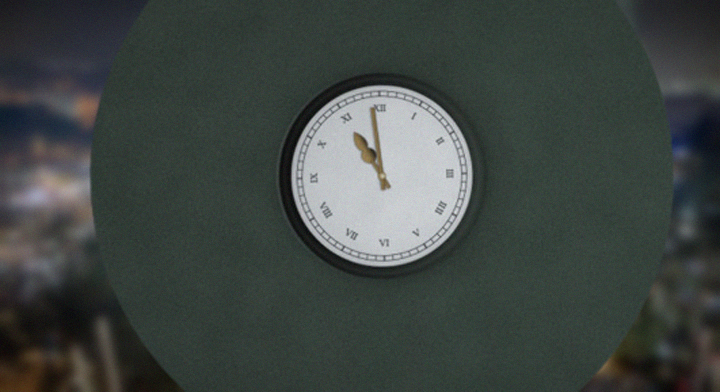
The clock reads 10h59
